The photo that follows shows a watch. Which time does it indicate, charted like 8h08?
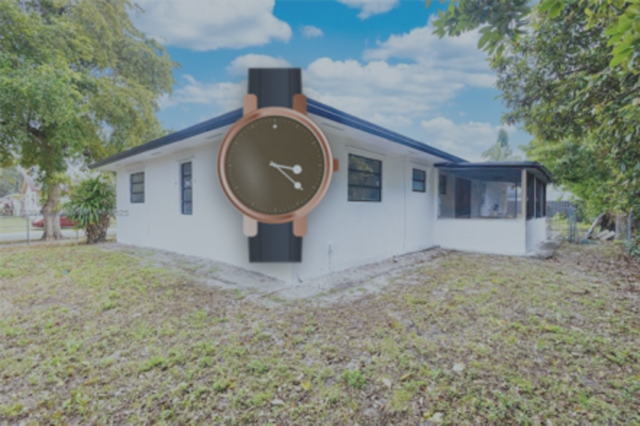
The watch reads 3h22
